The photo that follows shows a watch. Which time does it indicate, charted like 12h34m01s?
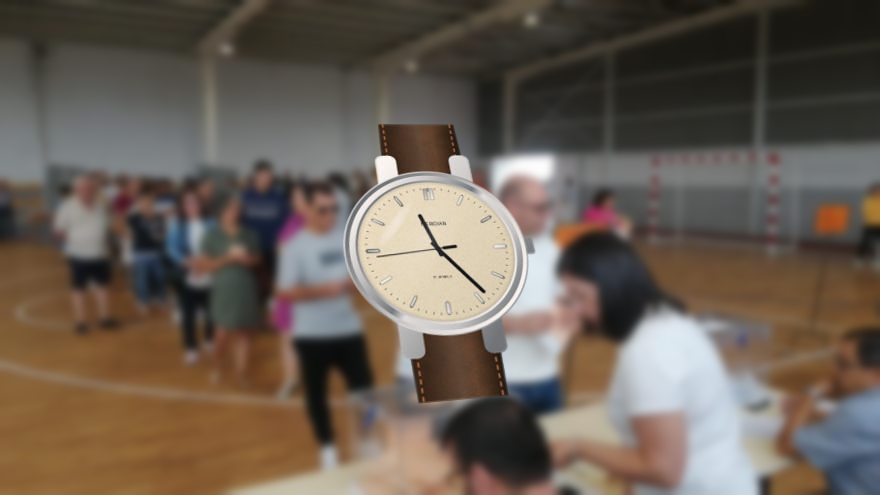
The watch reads 11h23m44s
